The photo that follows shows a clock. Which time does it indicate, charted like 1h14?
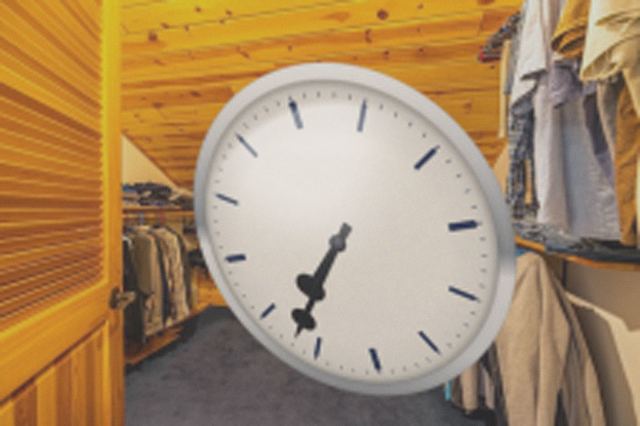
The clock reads 7h37
